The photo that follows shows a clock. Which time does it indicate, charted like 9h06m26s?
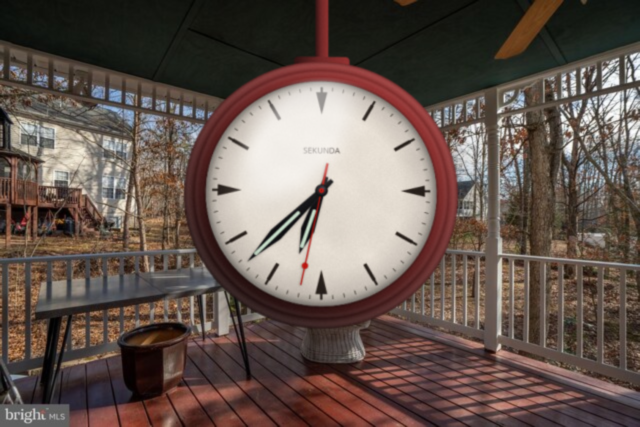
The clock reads 6h37m32s
